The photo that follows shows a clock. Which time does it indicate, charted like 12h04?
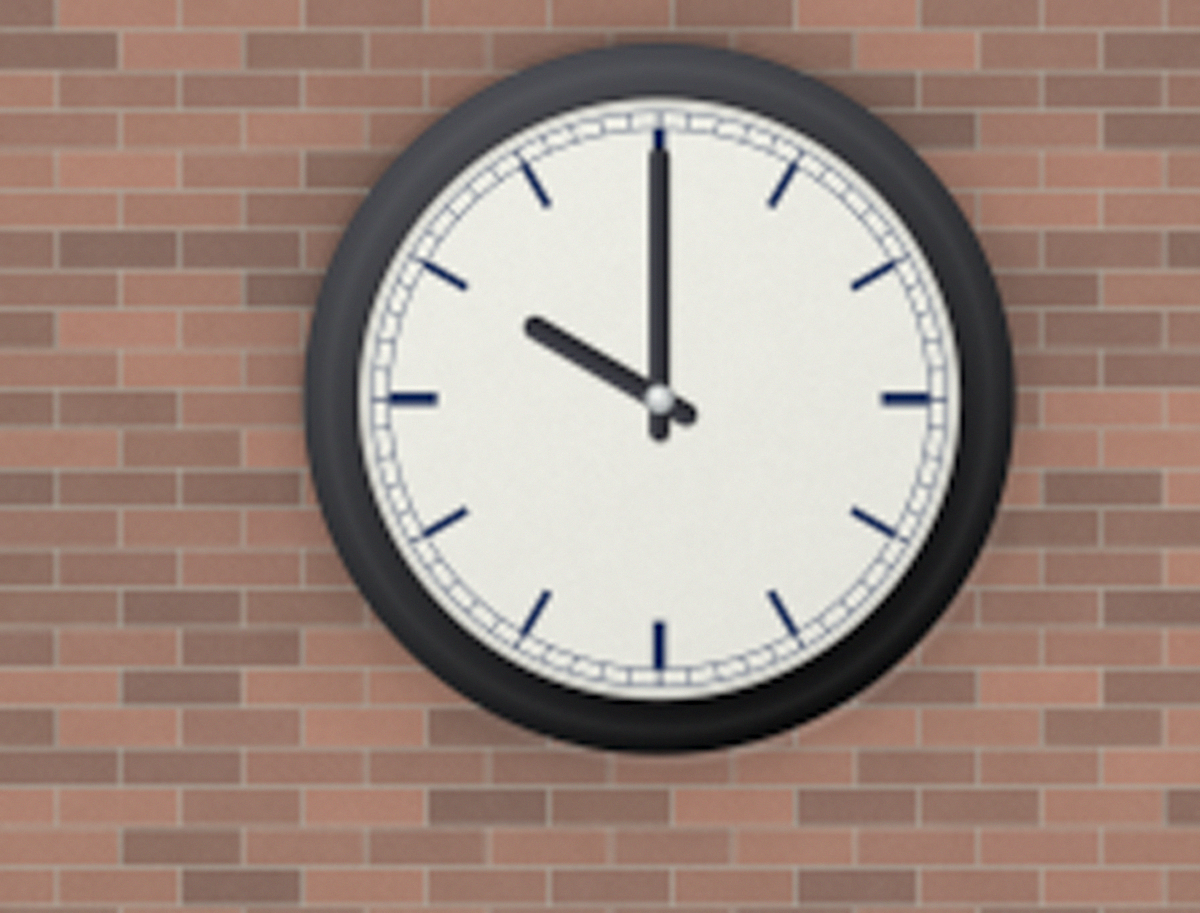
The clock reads 10h00
